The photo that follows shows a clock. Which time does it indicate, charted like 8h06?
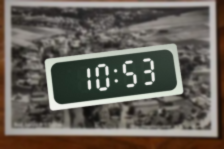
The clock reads 10h53
